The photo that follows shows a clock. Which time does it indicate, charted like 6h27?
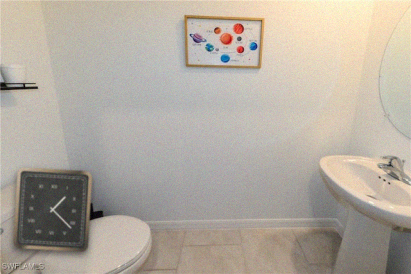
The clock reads 1h22
